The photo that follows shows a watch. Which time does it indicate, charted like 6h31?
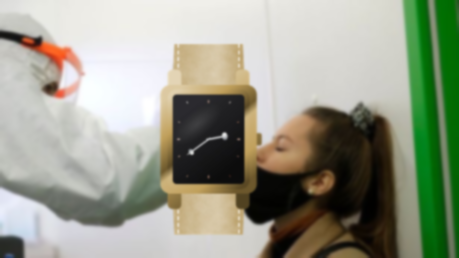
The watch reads 2h39
